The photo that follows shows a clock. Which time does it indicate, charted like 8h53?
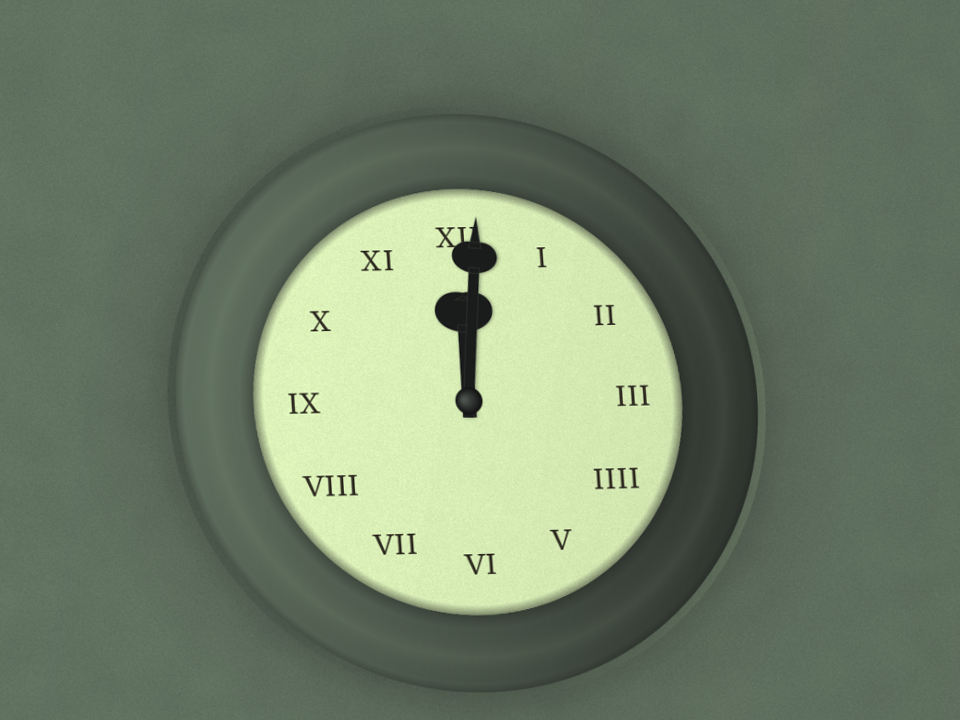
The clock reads 12h01
